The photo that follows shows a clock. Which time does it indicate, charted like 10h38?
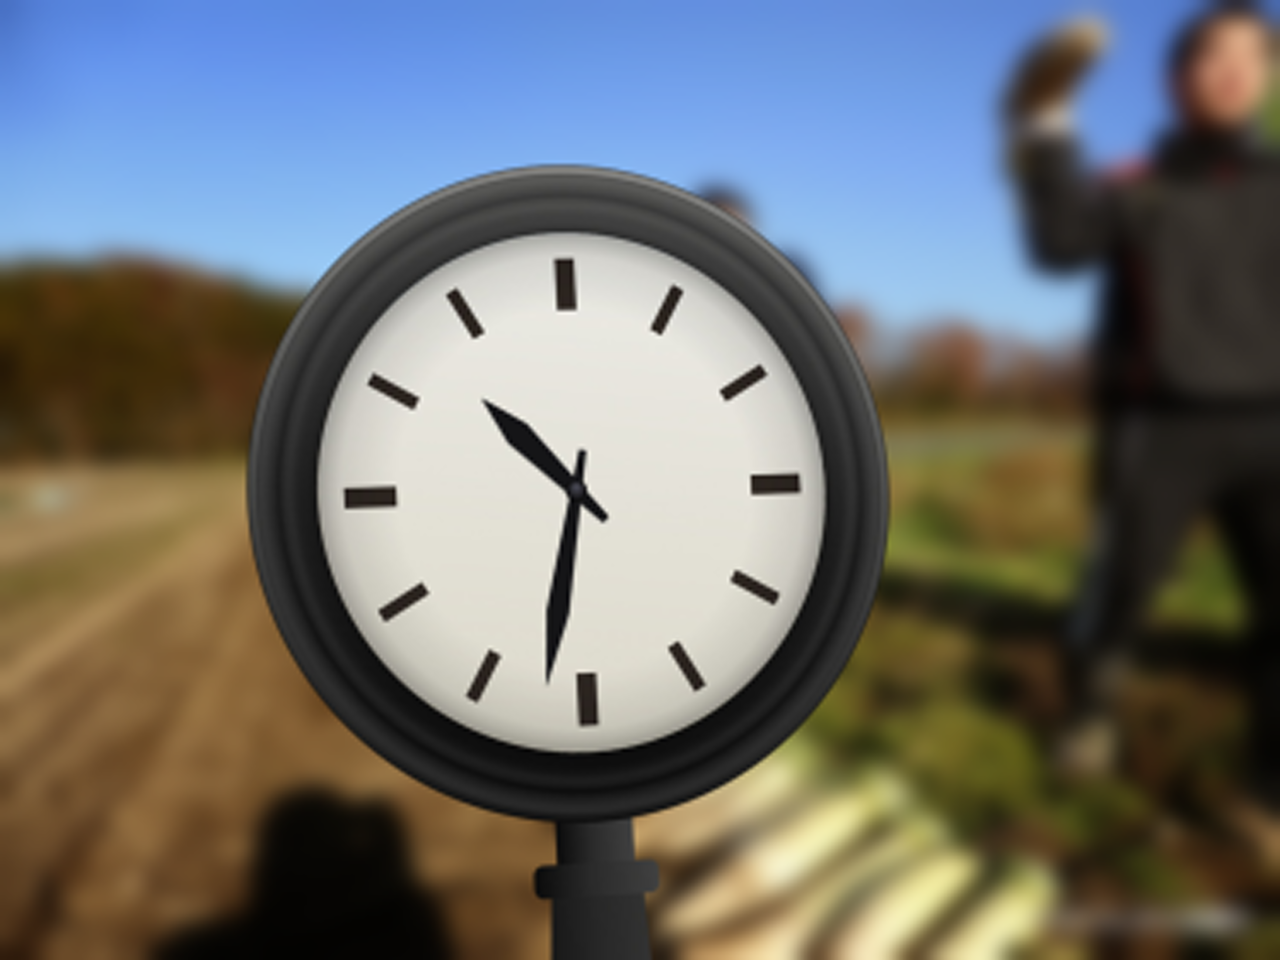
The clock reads 10h32
